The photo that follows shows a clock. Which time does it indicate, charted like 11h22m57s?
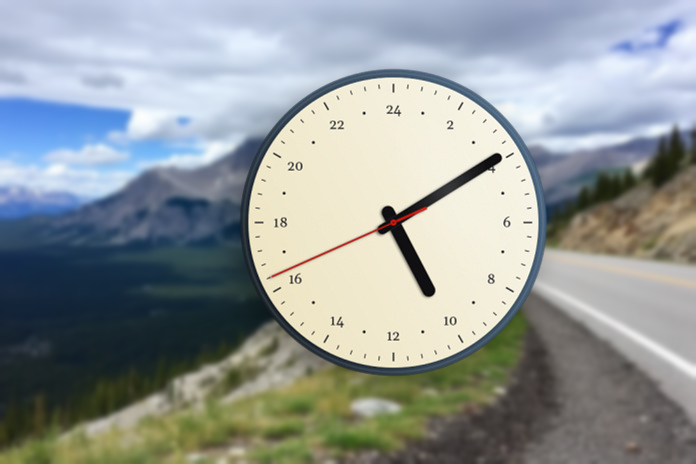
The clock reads 10h09m41s
